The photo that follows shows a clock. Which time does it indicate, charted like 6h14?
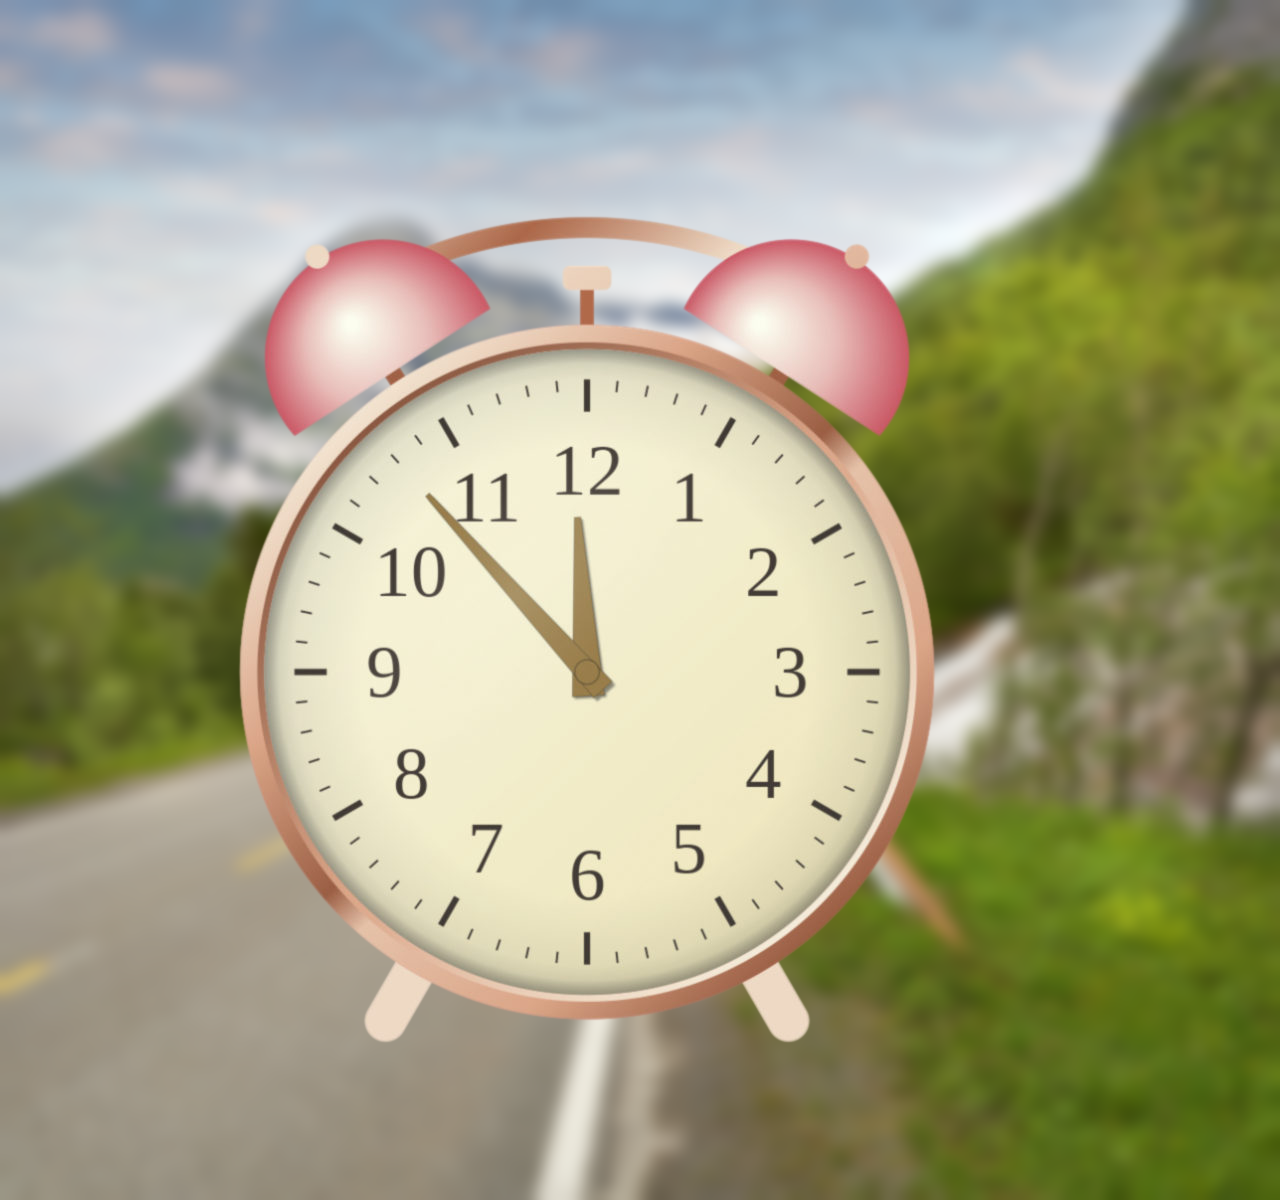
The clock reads 11h53
